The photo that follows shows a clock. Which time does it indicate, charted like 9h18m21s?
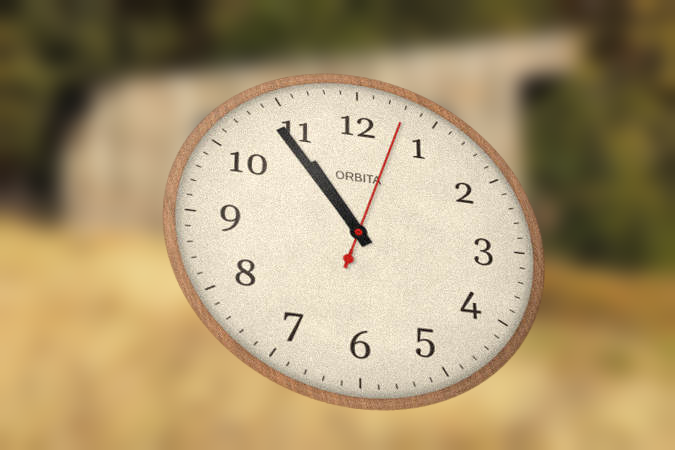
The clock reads 10h54m03s
